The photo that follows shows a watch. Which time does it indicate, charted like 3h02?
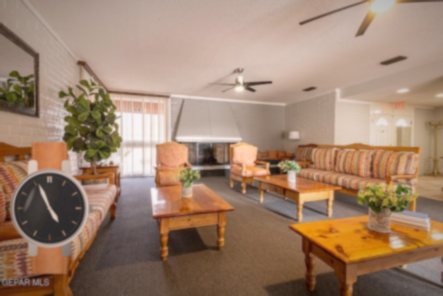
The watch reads 4h56
